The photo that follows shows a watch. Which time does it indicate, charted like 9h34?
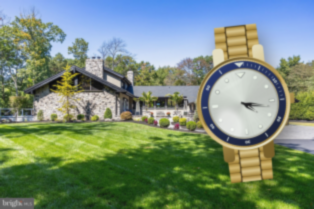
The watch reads 4h17
